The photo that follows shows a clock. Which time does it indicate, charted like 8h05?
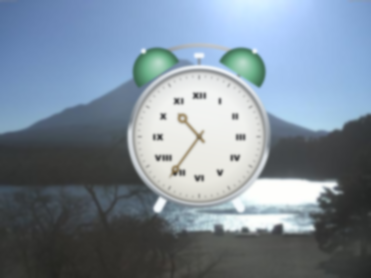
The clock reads 10h36
